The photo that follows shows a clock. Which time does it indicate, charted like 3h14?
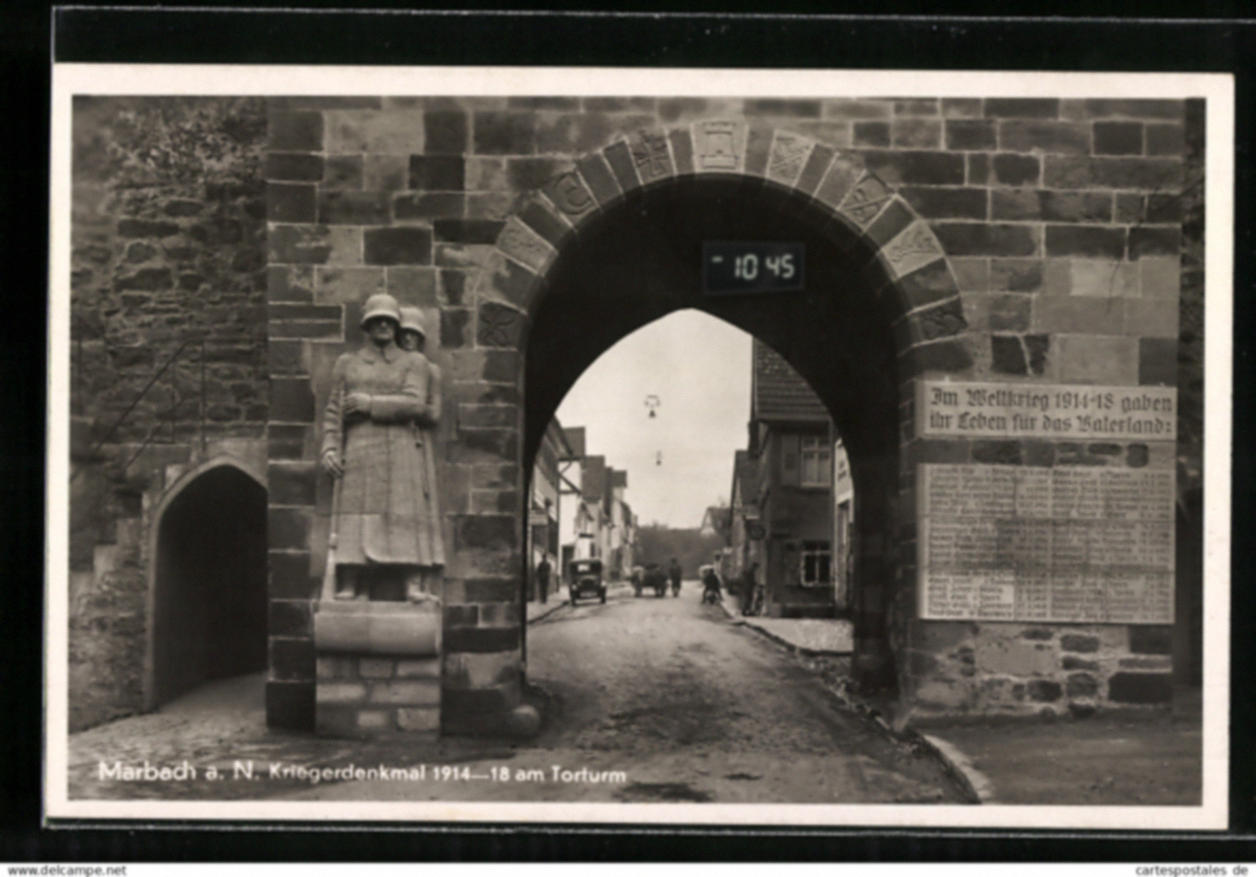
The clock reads 10h45
